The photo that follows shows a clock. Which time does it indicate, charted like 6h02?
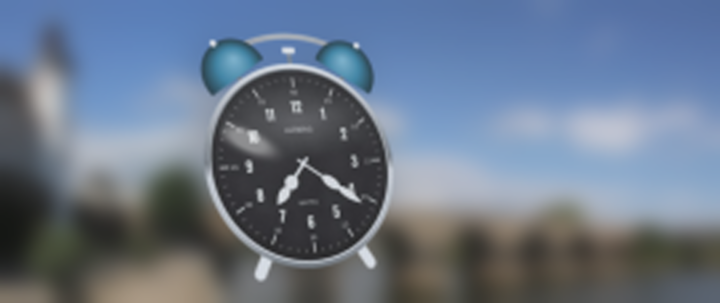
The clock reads 7h21
